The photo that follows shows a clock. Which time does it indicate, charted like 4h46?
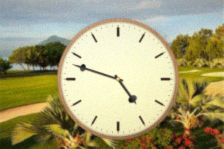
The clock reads 4h48
